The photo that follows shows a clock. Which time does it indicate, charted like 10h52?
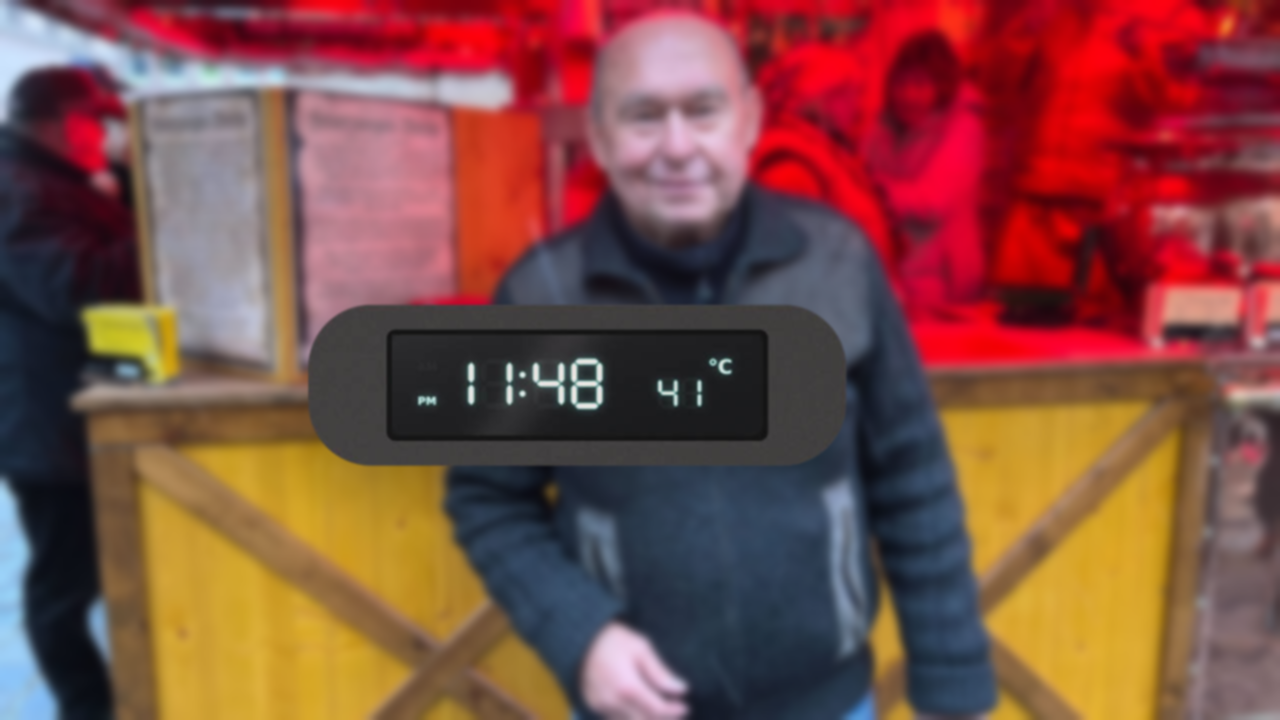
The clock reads 11h48
